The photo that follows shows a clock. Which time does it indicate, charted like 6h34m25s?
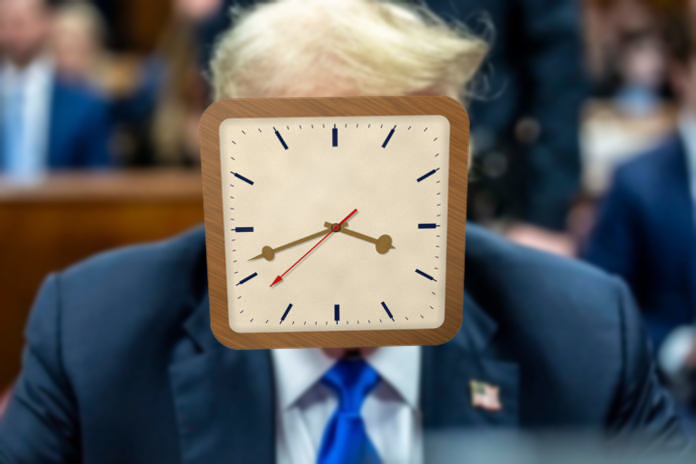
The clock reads 3h41m38s
